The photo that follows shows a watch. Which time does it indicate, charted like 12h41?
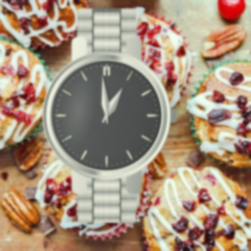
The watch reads 12h59
